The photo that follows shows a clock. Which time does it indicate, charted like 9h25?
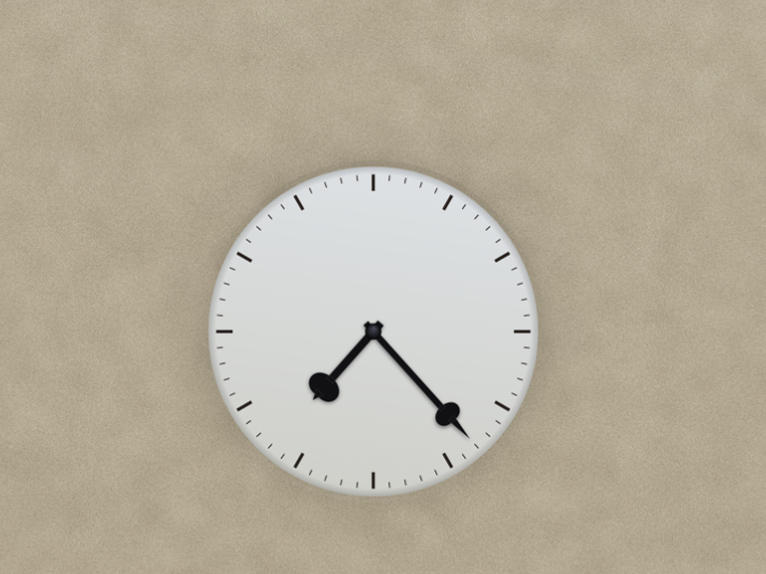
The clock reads 7h23
